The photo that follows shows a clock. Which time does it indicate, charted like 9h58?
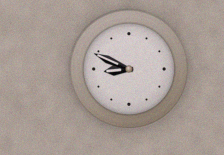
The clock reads 8h49
